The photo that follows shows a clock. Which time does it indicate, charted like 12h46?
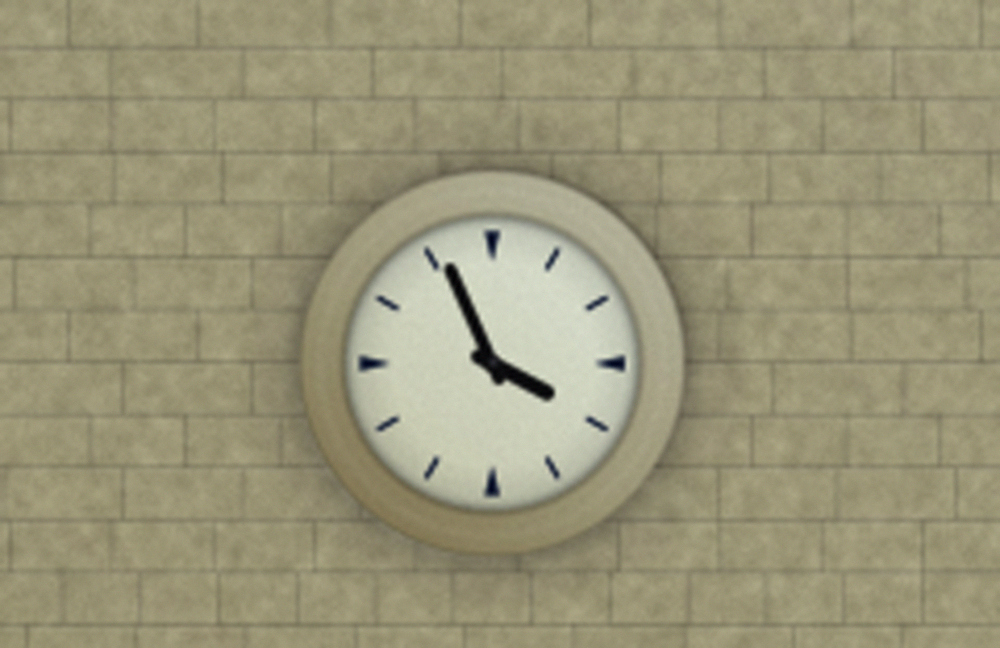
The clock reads 3h56
